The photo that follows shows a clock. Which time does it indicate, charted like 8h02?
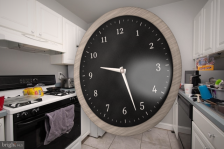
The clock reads 9h27
